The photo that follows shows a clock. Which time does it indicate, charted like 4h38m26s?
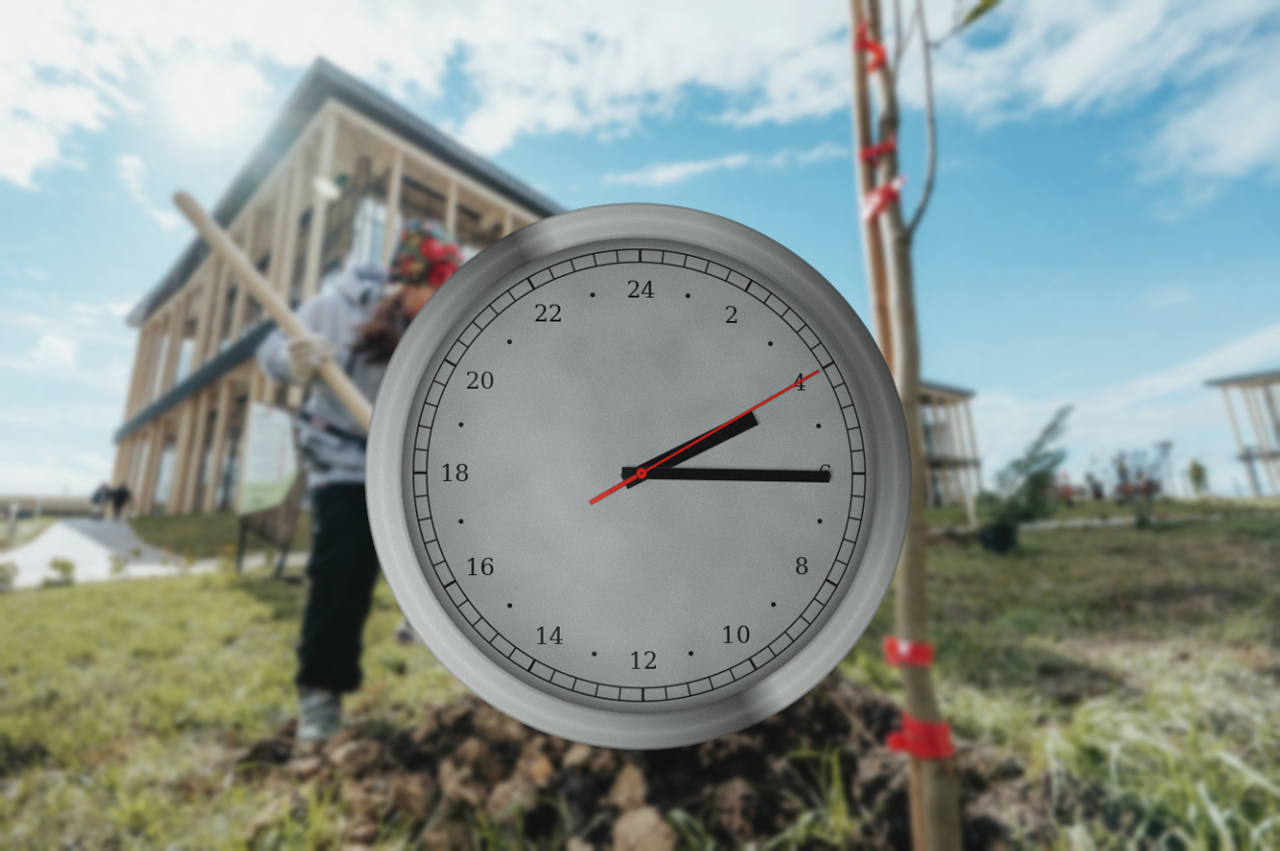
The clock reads 4h15m10s
